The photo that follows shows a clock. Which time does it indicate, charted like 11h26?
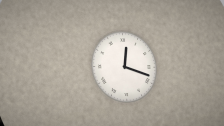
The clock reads 12h18
